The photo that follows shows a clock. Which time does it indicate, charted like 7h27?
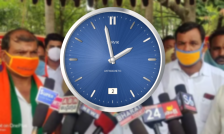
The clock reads 1h58
